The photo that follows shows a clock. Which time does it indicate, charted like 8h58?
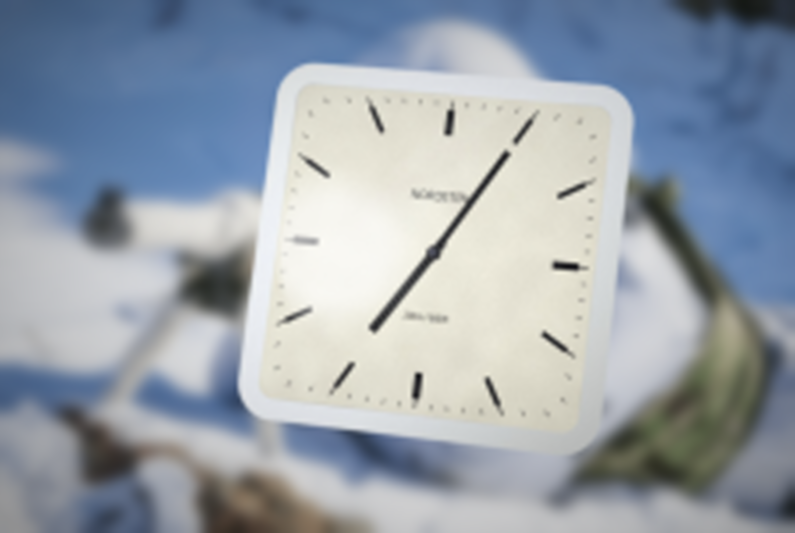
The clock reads 7h05
